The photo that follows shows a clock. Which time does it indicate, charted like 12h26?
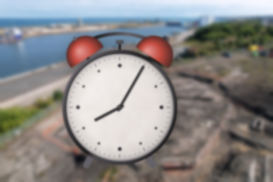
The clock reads 8h05
